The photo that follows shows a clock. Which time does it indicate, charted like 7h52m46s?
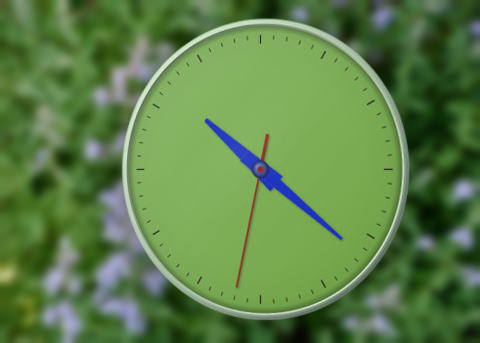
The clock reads 10h21m32s
